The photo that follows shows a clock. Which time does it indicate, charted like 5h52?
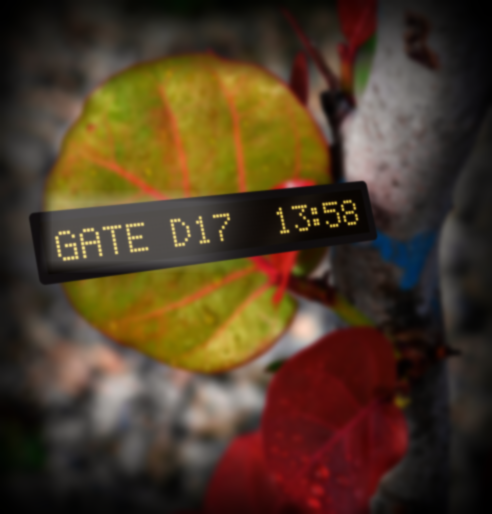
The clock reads 13h58
